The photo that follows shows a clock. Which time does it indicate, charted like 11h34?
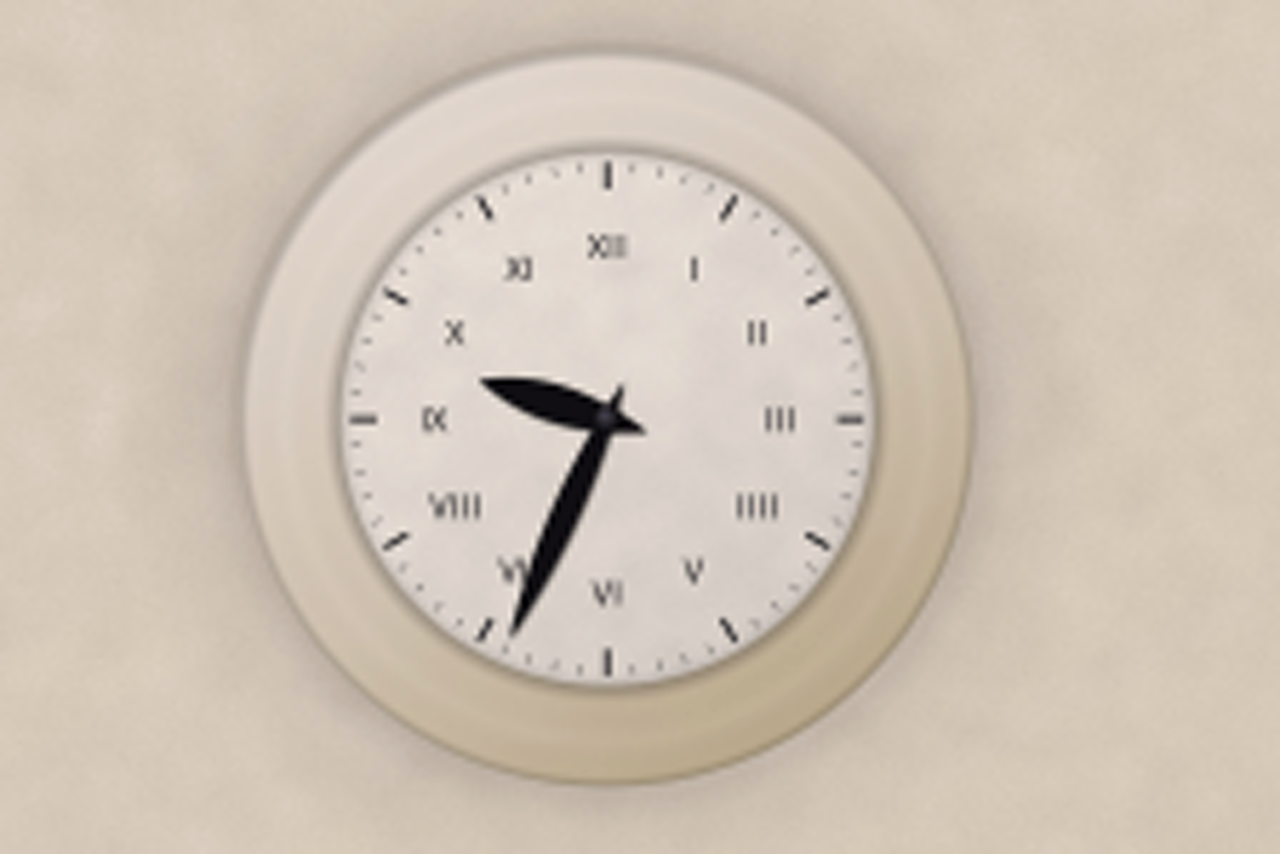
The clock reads 9h34
